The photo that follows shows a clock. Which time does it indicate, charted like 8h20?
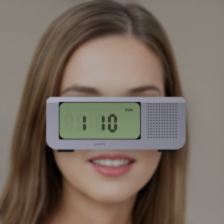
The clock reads 1h10
